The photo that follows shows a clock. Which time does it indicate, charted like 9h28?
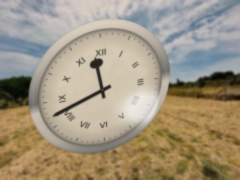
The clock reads 11h42
